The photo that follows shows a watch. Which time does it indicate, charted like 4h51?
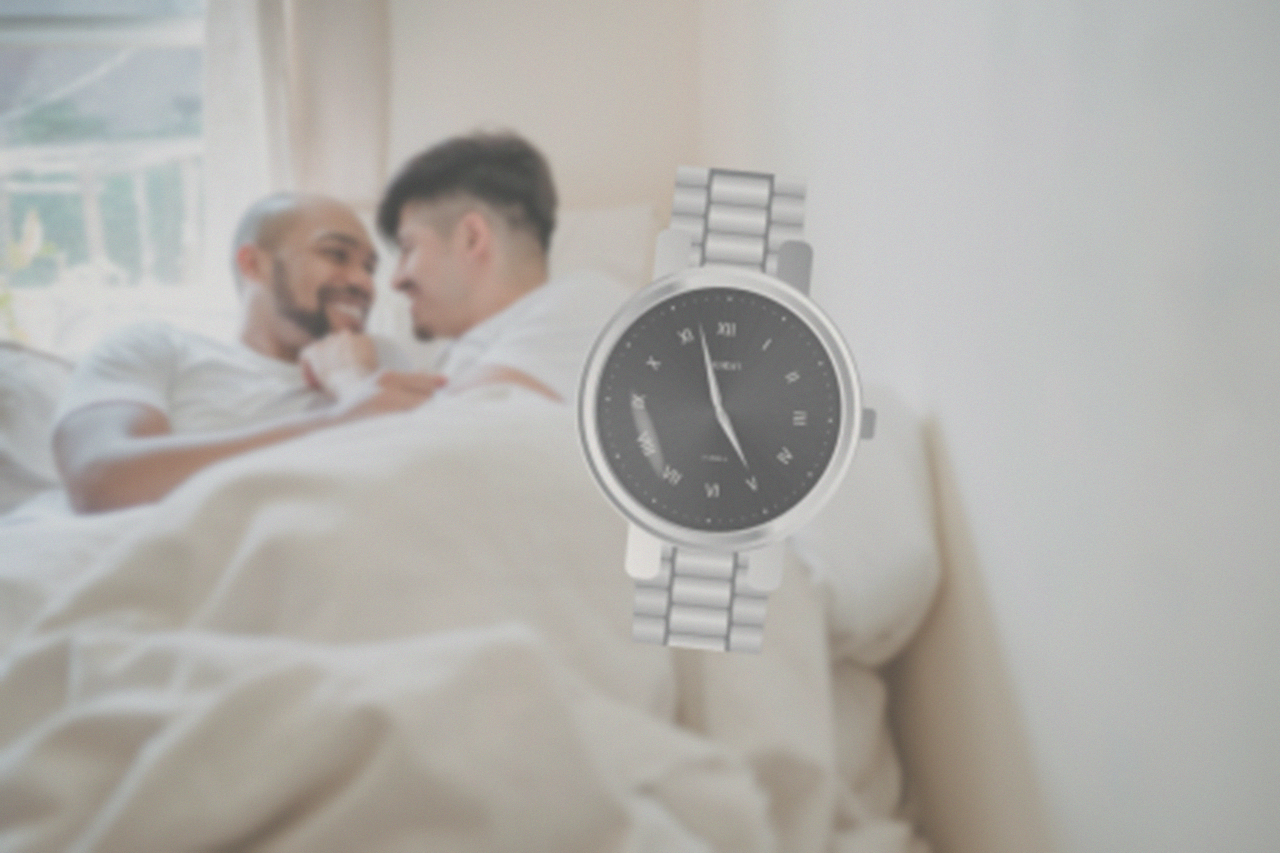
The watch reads 4h57
